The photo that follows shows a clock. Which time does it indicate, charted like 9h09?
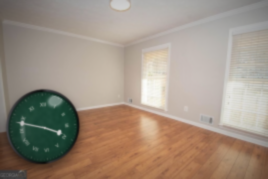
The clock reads 3h48
